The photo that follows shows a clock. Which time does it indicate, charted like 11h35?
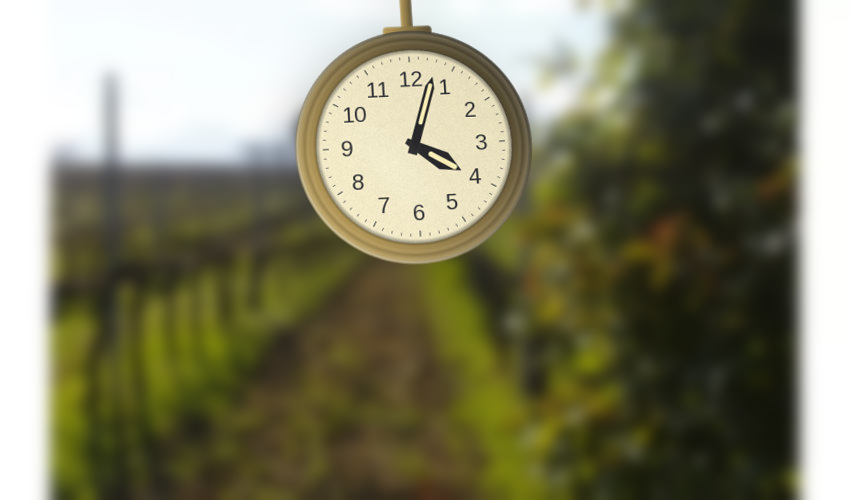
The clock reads 4h03
